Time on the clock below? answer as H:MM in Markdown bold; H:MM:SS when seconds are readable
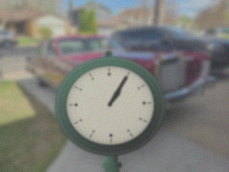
**1:05**
